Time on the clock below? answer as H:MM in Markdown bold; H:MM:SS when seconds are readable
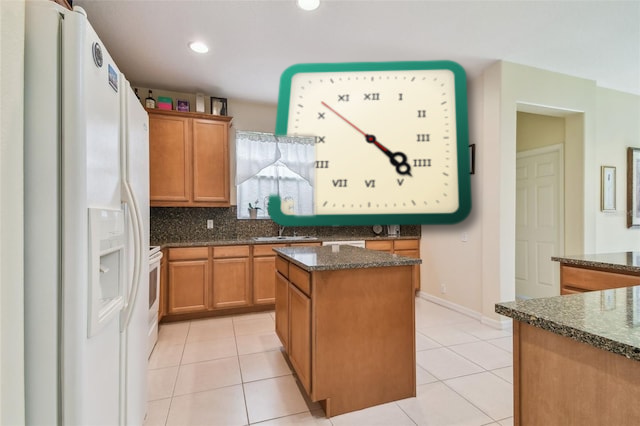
**4:22:52**
